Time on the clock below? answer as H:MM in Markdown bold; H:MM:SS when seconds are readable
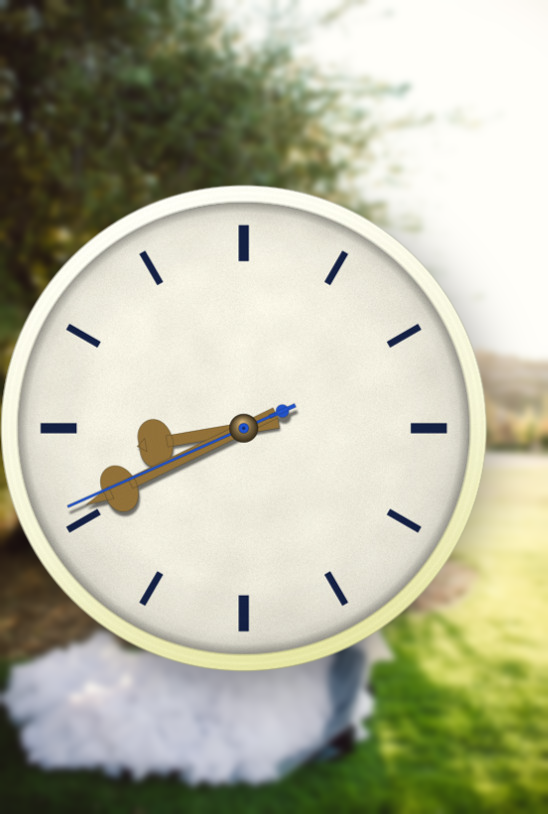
**8:40:41**
